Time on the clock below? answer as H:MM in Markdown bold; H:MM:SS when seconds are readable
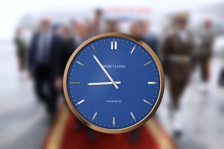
**8:54**
